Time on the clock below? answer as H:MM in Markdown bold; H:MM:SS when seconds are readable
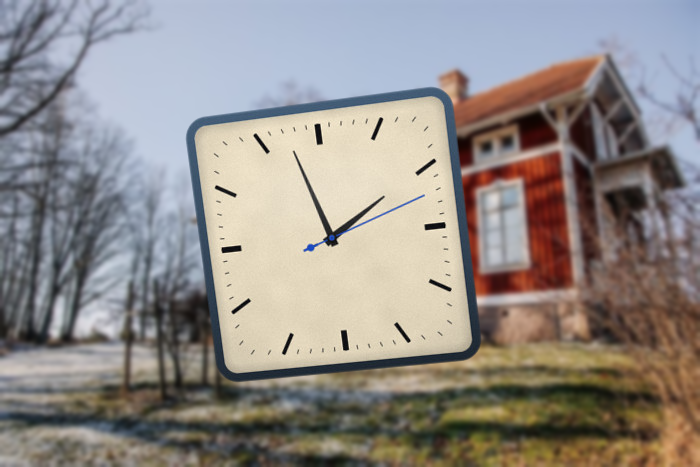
**1:57:12**
